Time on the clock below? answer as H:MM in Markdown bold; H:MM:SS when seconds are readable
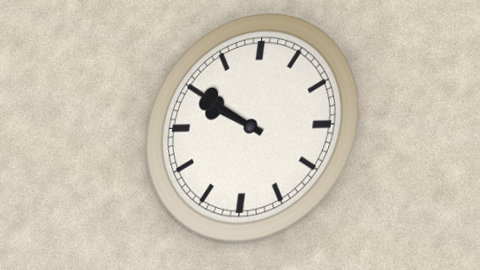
**9:50**
